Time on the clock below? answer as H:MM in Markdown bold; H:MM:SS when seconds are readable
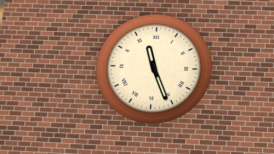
**11:26**
